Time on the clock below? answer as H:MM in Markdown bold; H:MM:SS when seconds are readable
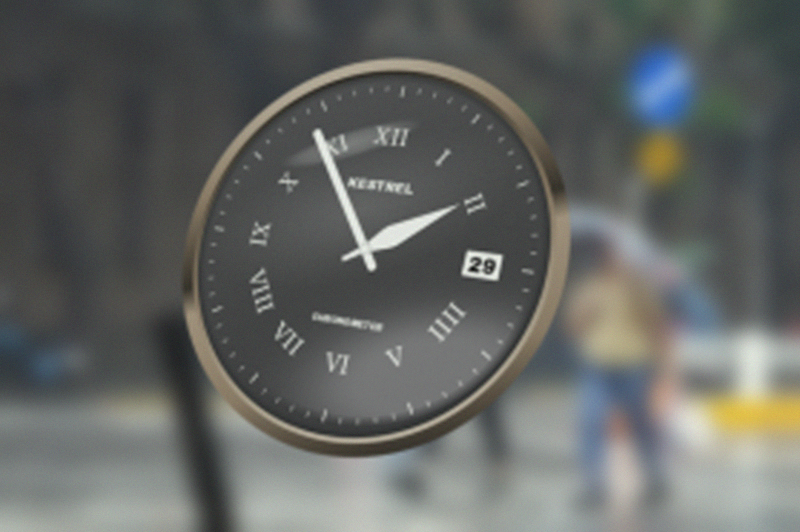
**1:54**
